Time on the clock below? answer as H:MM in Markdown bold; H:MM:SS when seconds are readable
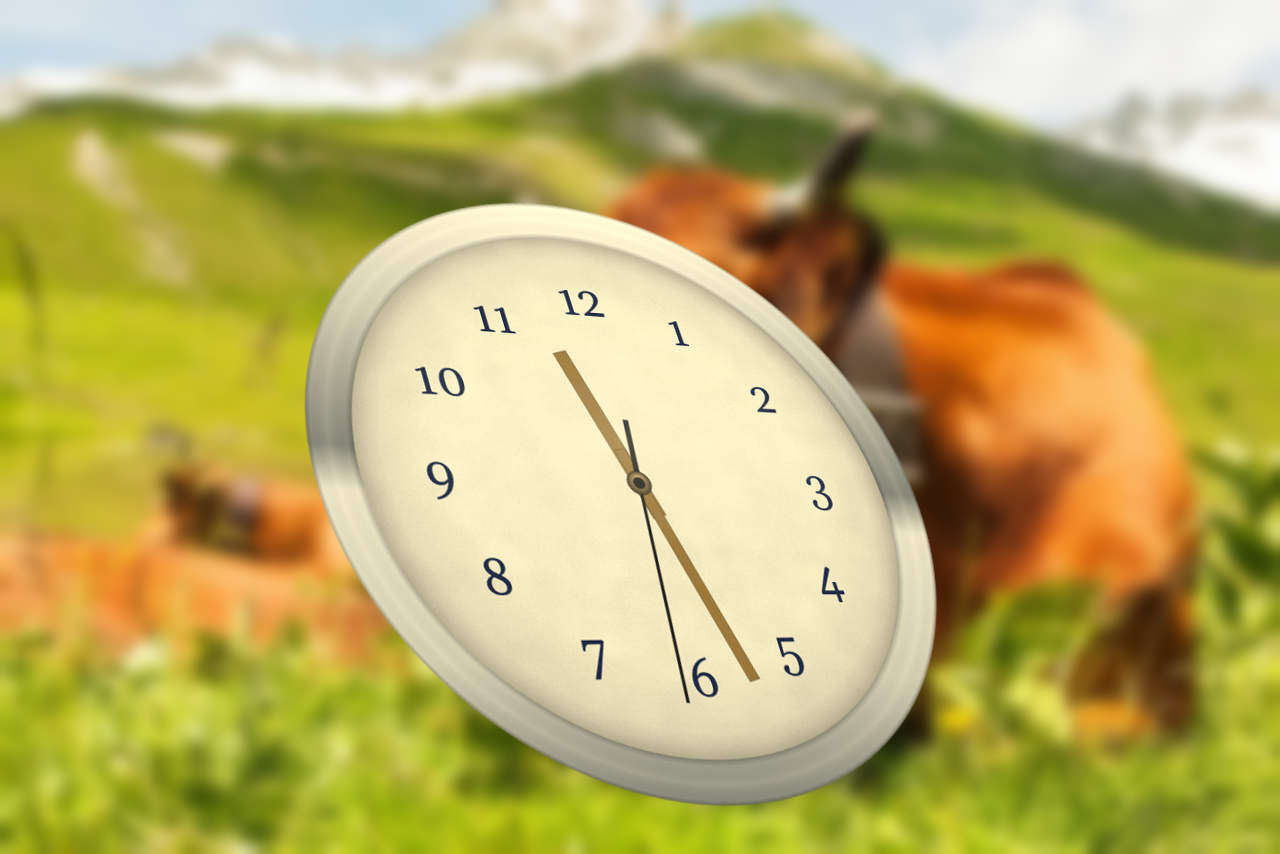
**11:27:31**
